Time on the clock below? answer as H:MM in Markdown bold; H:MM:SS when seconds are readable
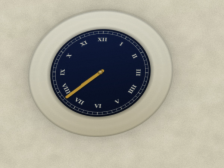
**7:38**
